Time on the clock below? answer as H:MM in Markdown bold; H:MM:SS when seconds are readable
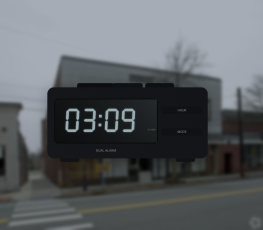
**3:09**
